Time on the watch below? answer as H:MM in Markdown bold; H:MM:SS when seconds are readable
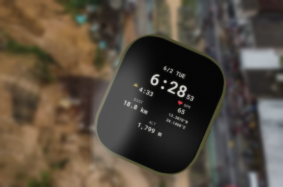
**6:28**
